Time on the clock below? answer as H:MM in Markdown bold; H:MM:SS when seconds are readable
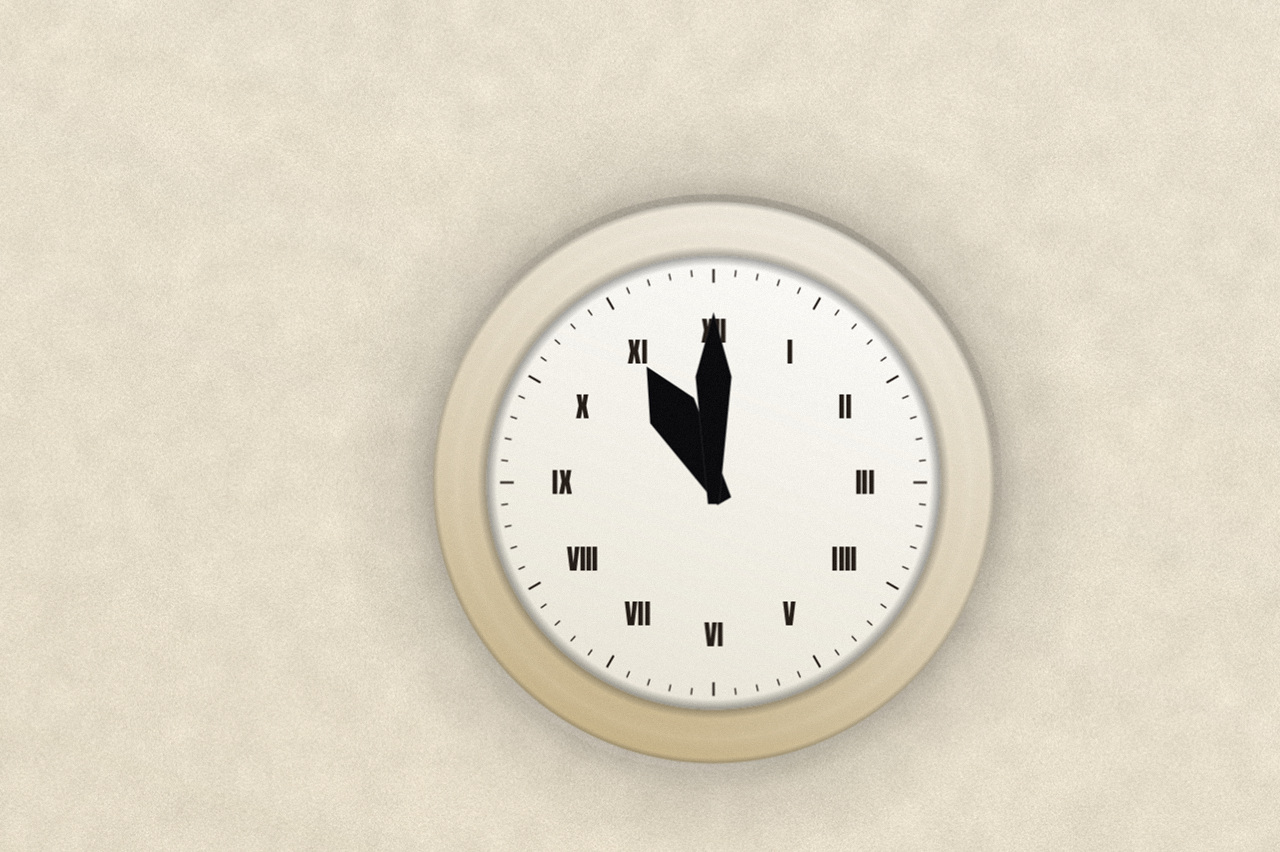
**11:00**
